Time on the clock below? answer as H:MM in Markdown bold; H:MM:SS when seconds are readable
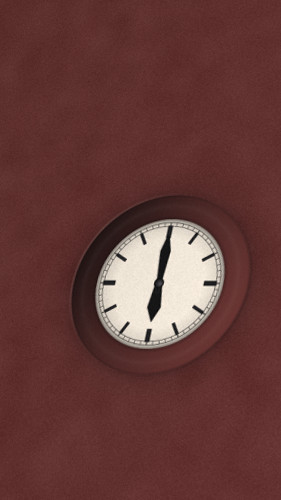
**6:00**
